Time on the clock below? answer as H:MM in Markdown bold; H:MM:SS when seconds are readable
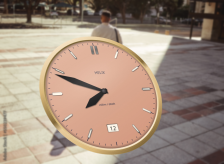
**7:49**
